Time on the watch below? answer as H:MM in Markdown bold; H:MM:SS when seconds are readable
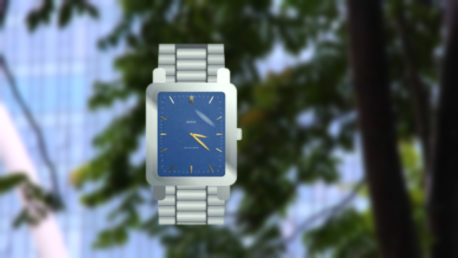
**3:22**
